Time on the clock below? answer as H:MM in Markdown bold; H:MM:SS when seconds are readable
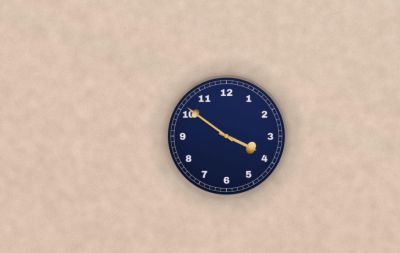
**3:51**
